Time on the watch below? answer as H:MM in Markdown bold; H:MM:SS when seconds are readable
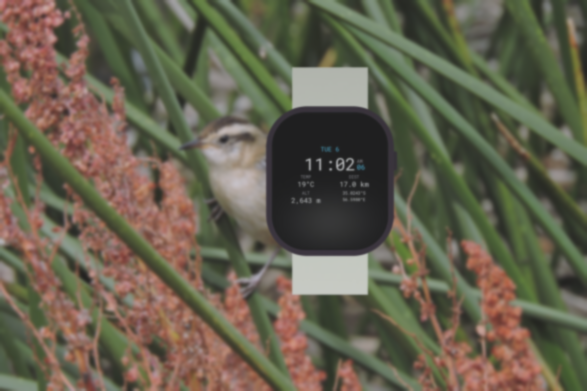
**11:02**
